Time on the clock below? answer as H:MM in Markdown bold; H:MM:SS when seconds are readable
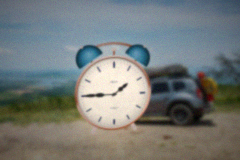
**1:45**
